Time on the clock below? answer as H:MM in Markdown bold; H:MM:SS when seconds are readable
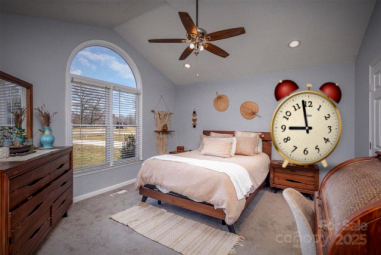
**8:58**
